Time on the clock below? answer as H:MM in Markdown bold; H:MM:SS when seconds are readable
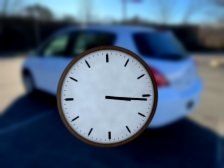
**3:16**
